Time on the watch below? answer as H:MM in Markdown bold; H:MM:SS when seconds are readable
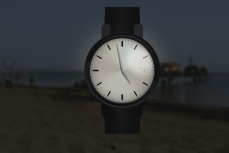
**4:58**
